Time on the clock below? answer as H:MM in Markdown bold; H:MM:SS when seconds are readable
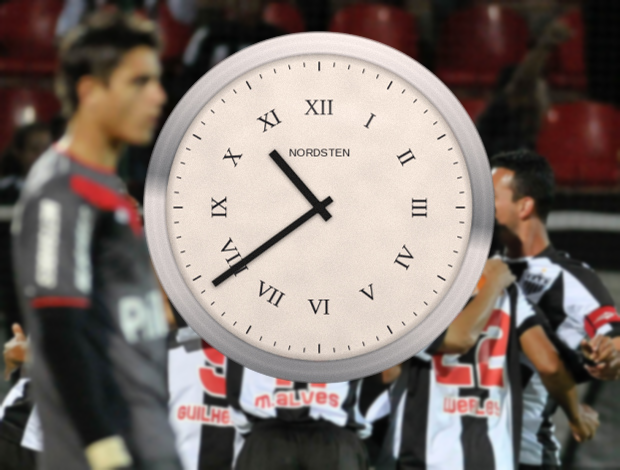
**10:39**
